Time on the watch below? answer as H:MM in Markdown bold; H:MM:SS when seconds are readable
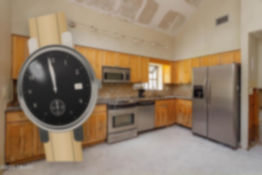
**11:59**
